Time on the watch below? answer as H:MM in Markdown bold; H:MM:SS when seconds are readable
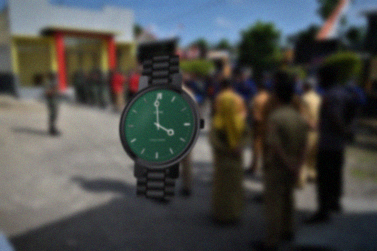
**3:59**
